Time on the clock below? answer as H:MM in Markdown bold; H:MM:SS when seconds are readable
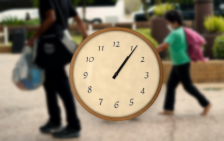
**1:06**
